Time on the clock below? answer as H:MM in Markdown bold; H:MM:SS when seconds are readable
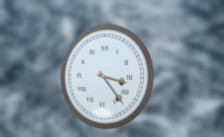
**3:23**
